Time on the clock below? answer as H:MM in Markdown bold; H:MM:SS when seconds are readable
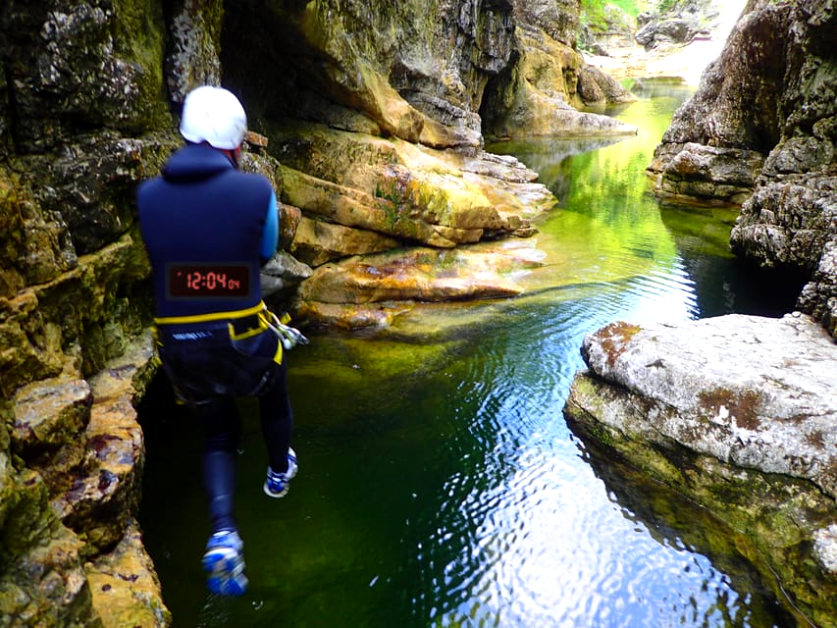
**12:04:04**
